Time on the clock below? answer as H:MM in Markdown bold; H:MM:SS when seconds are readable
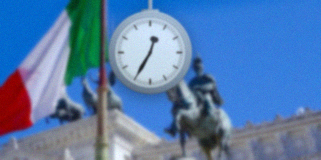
**12:35**
